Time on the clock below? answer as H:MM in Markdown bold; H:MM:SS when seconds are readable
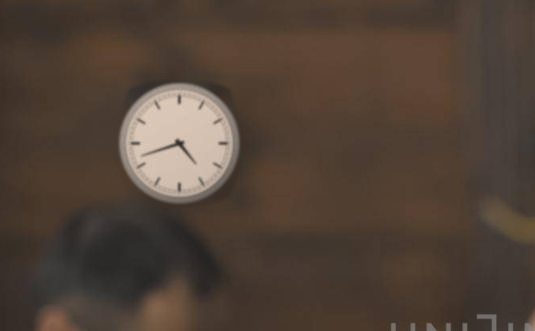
**4:42**
